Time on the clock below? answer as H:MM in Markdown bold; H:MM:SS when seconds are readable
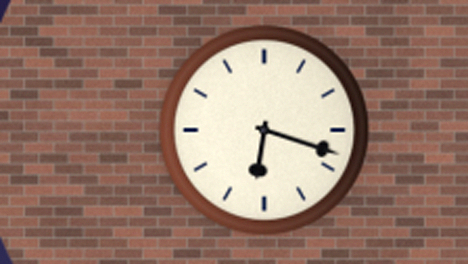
**6:18**
